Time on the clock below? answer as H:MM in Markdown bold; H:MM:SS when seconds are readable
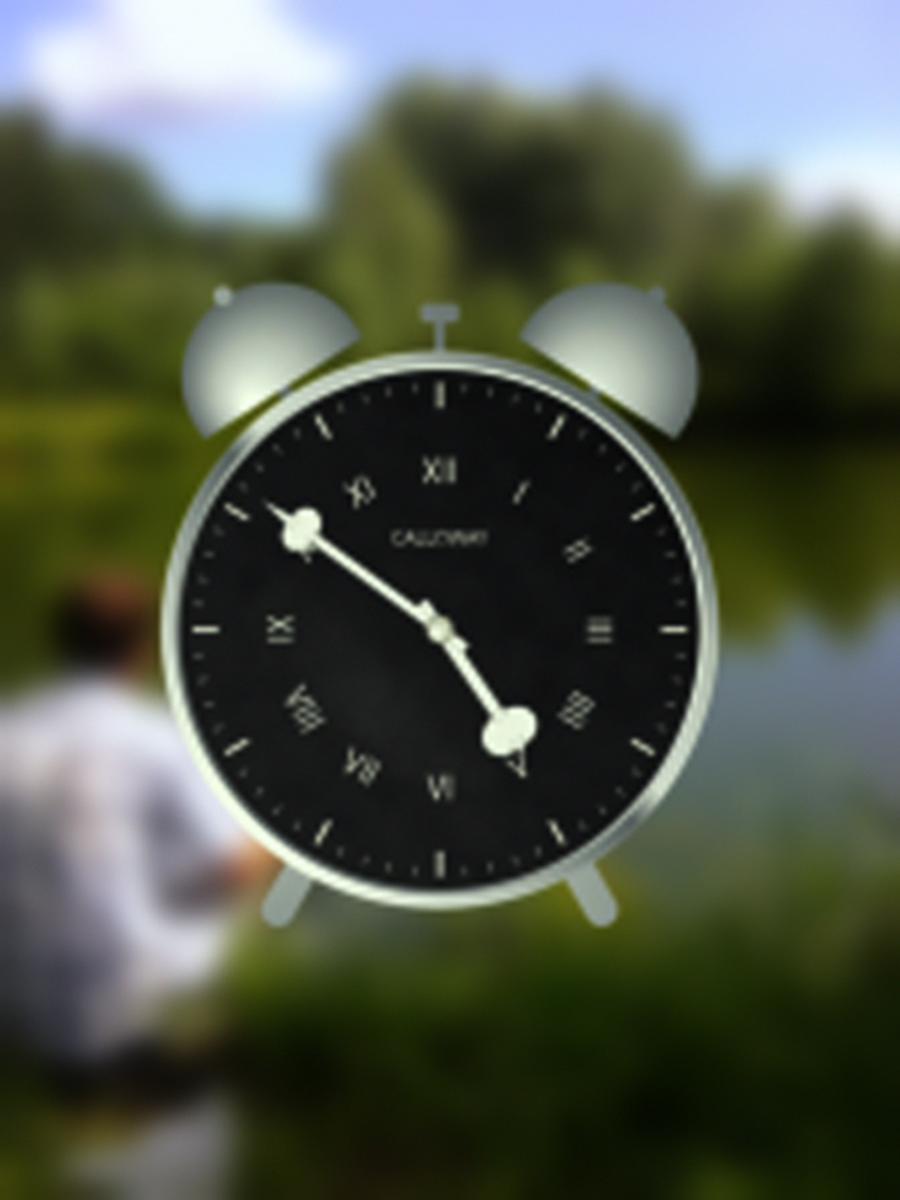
**4:51**
